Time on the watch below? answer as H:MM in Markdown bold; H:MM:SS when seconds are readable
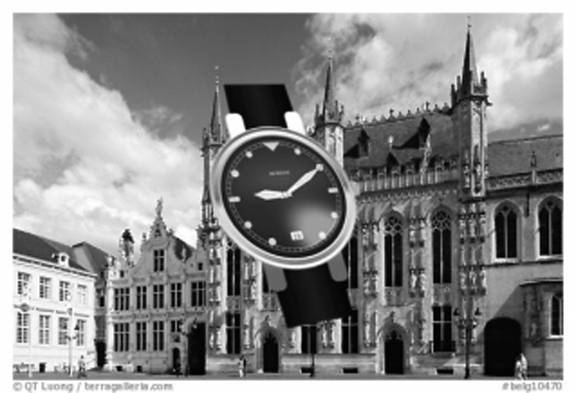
**9:10**
